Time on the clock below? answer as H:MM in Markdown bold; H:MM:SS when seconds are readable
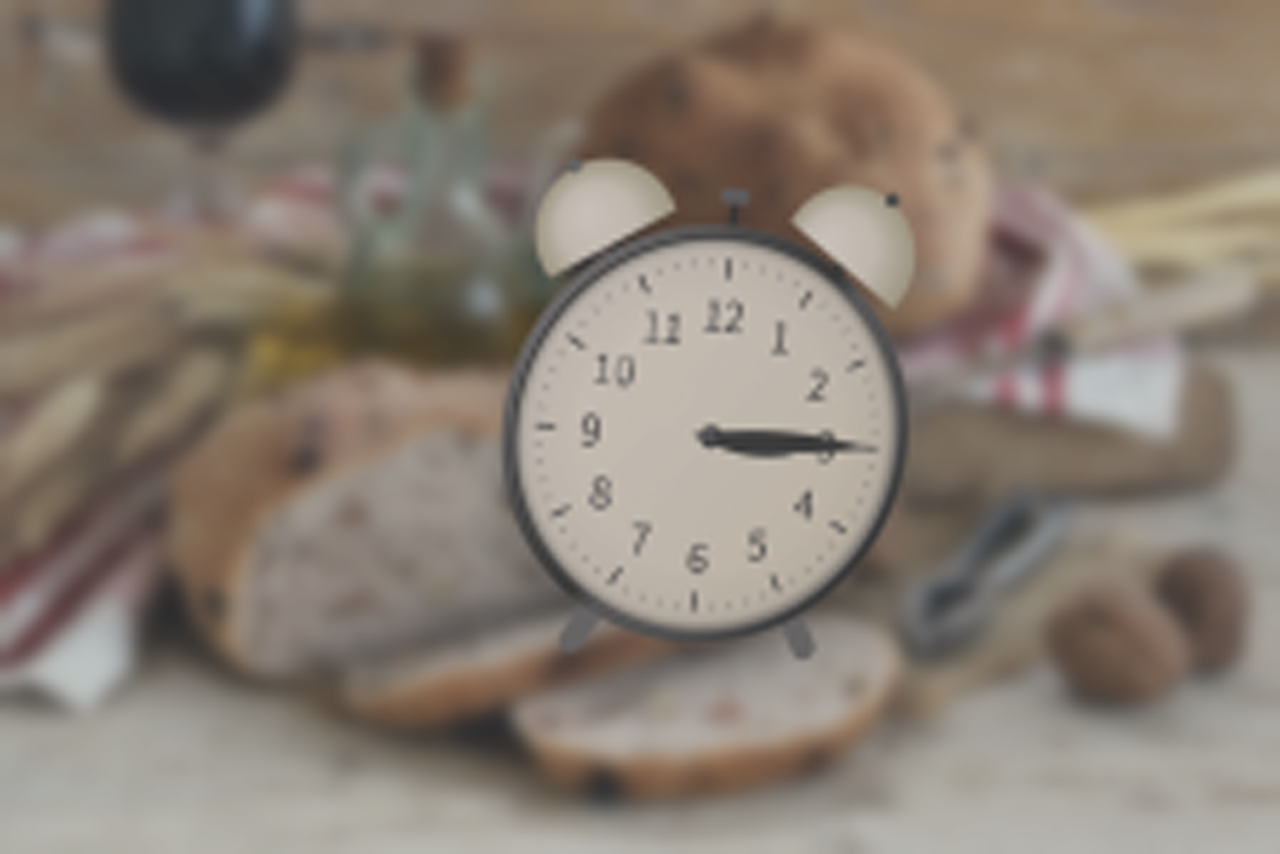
**3:15**
